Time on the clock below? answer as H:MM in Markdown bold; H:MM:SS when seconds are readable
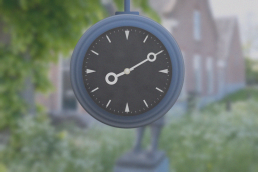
**8:10**
